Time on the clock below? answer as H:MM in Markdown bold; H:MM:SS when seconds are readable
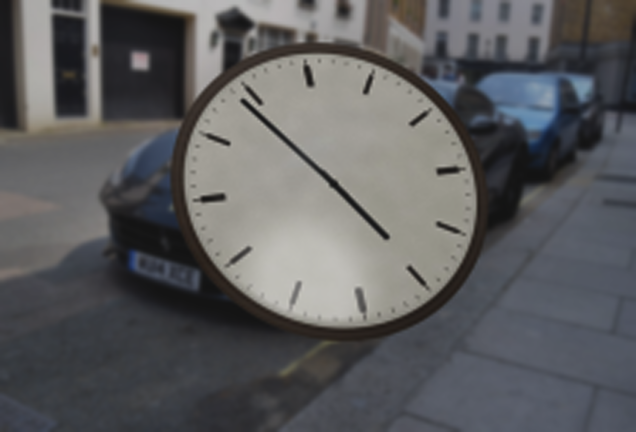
**4:54**
